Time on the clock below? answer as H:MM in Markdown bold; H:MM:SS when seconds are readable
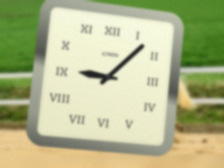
**9:07**
